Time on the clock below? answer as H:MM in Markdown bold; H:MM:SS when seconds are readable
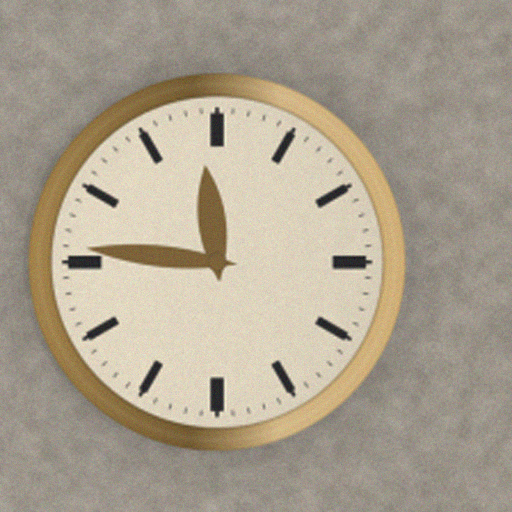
**11:46**
